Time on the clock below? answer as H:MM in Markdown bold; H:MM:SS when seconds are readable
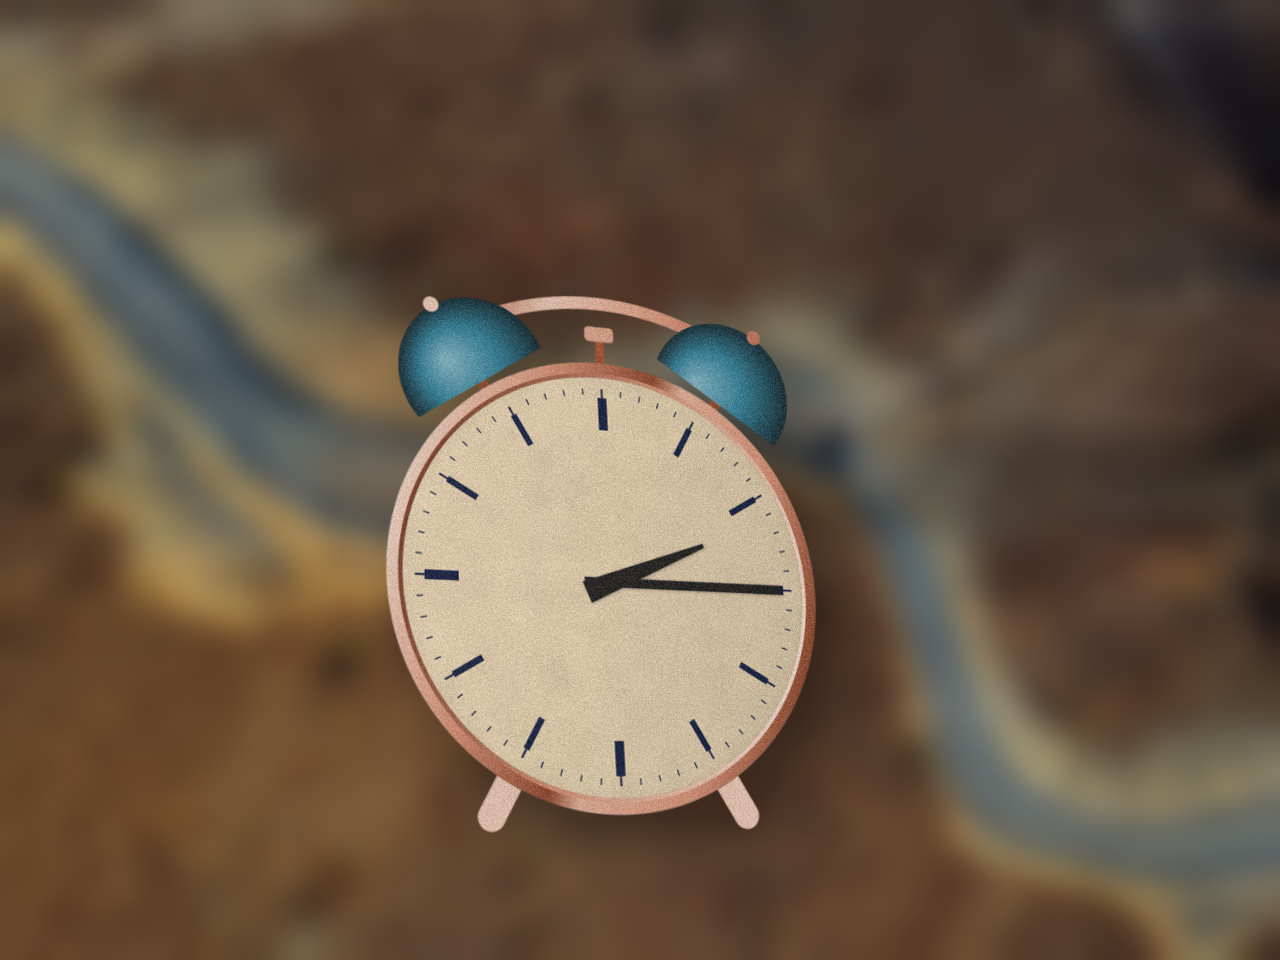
**2:15**
